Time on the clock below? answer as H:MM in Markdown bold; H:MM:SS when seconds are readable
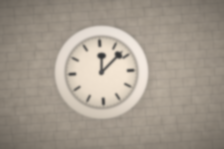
**12:08**
